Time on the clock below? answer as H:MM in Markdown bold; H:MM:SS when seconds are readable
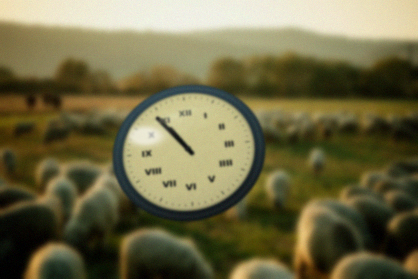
**10:54**
